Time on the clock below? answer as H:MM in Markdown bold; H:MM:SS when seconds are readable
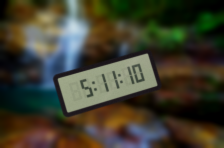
**5:11:10**
